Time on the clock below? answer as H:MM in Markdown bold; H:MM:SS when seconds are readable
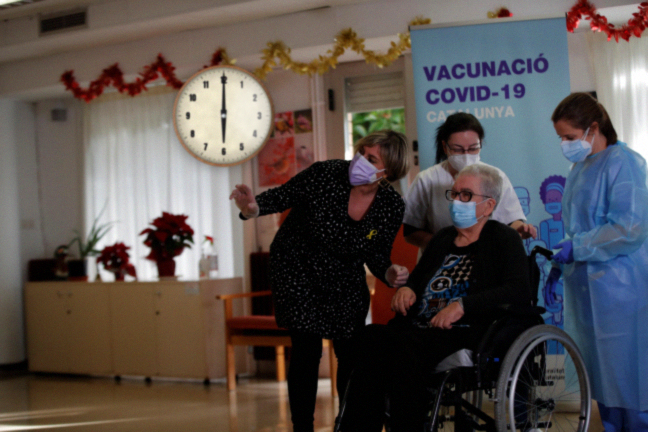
**6:00**
